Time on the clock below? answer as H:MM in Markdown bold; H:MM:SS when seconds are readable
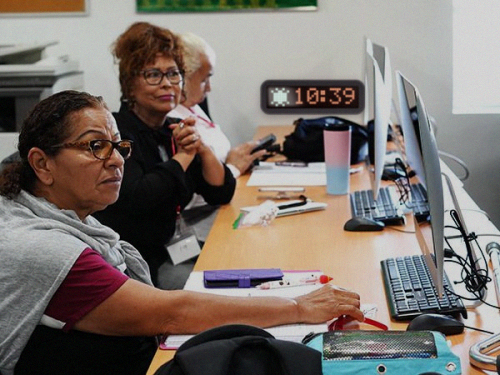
**10:39**
